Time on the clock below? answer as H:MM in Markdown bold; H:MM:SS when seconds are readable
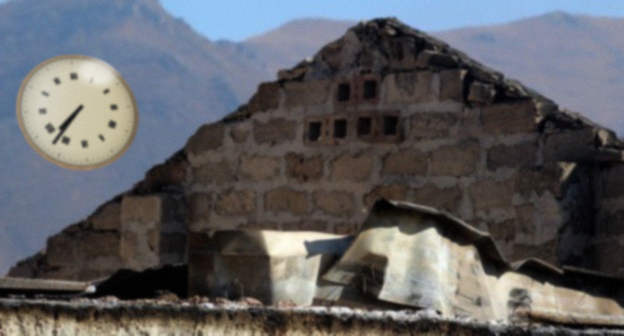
**7:37**
